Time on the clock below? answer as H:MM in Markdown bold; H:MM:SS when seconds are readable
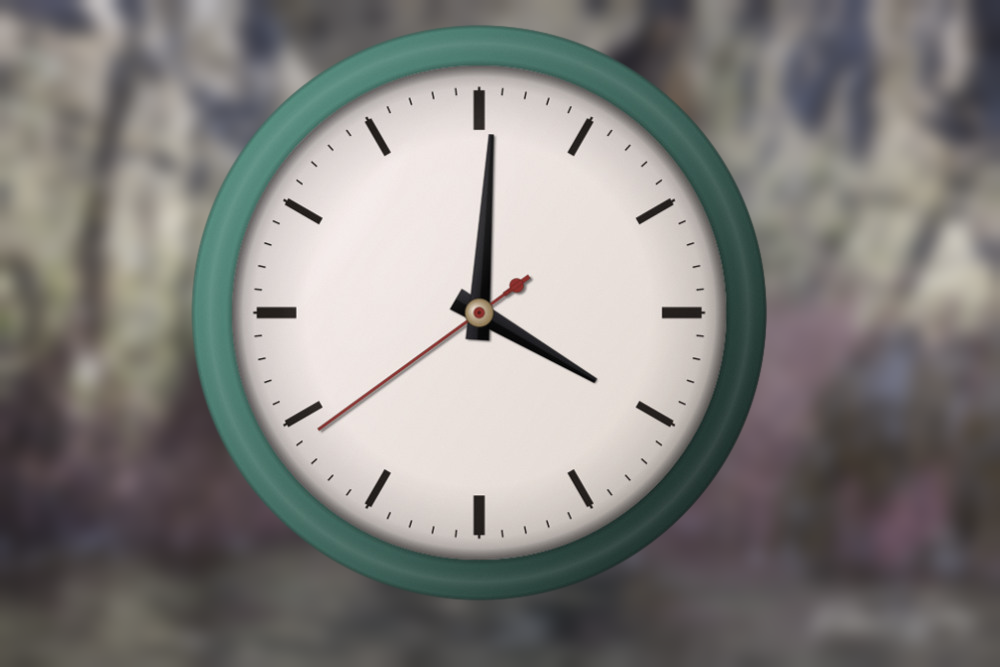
**4:00:39**
